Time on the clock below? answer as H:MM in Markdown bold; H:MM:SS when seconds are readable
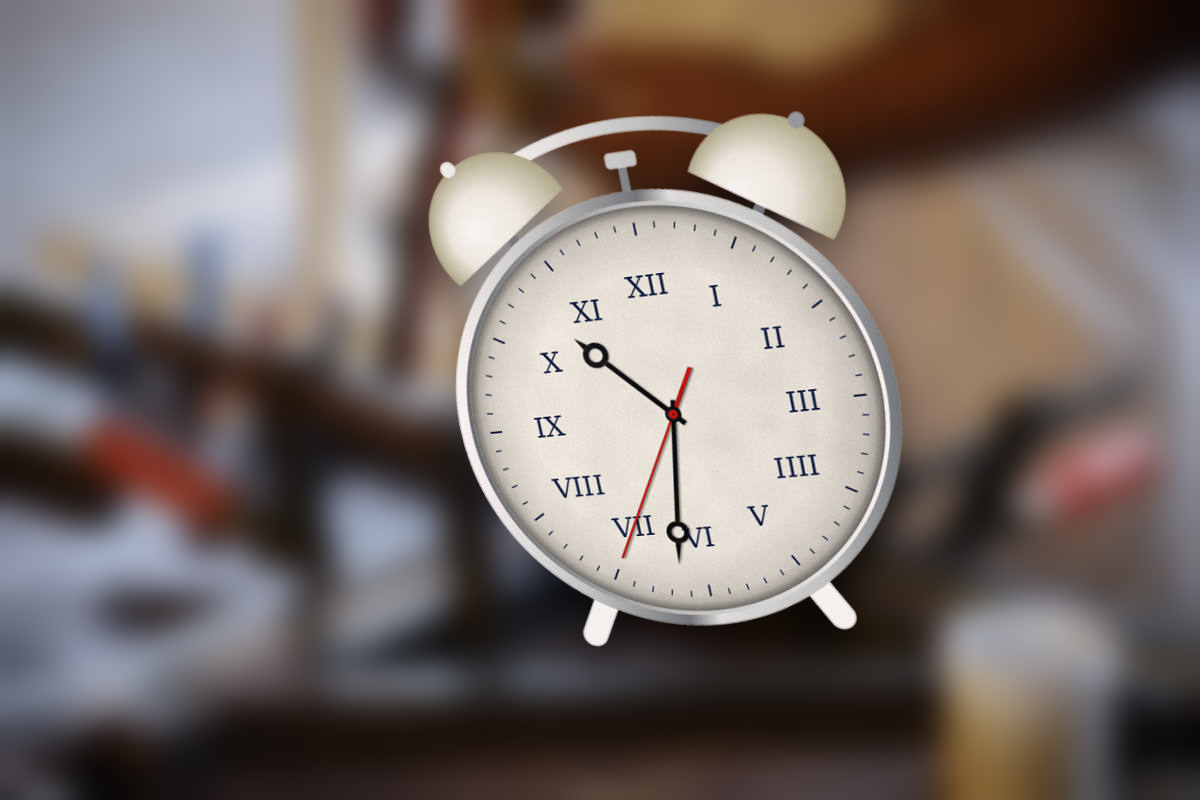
**10:31:35**
